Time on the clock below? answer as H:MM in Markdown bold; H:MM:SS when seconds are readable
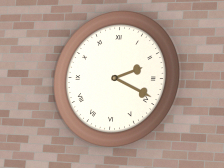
**2:19**
